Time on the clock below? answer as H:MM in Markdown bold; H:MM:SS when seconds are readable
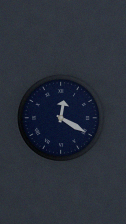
**12:20**
